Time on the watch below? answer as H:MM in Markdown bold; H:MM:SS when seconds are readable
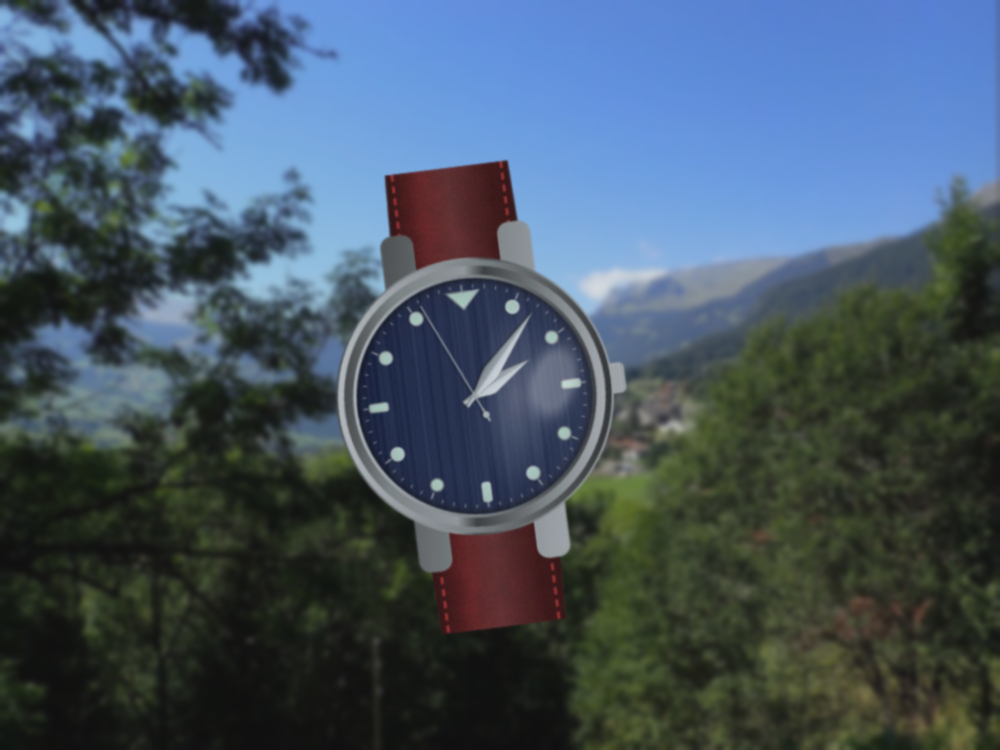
**2:06:56**
